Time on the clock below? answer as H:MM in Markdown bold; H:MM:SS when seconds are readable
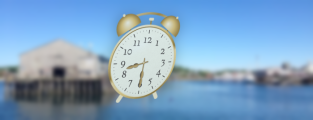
**8:30**
